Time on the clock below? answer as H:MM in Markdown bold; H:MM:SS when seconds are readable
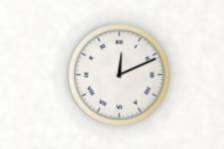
**12:11**
